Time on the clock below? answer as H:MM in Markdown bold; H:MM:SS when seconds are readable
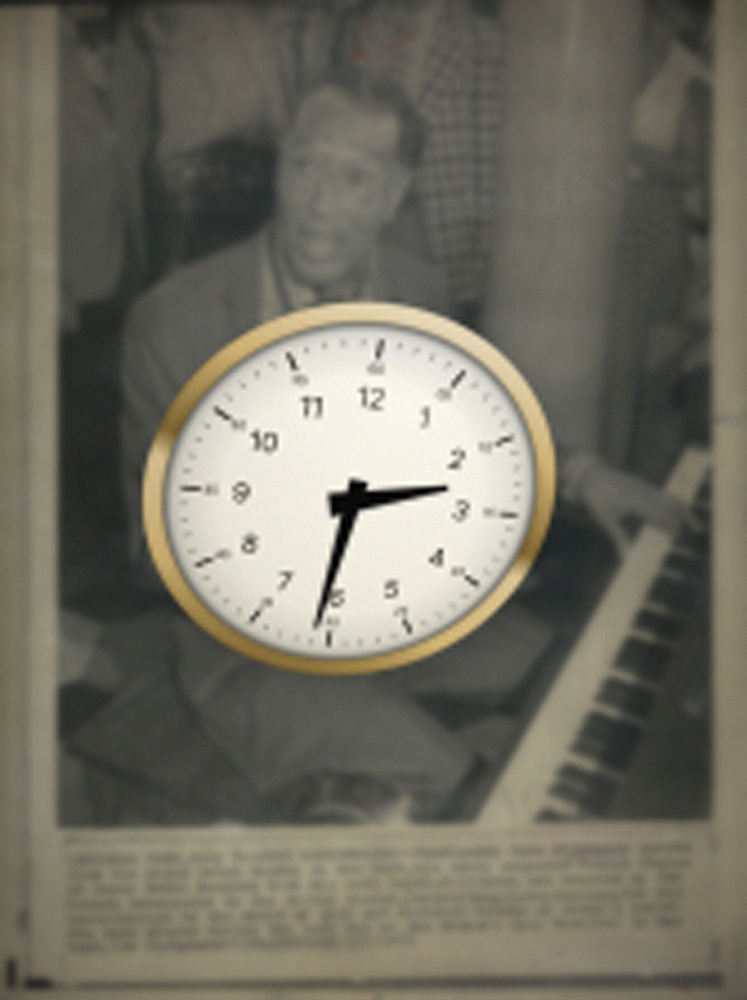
**2:31**
